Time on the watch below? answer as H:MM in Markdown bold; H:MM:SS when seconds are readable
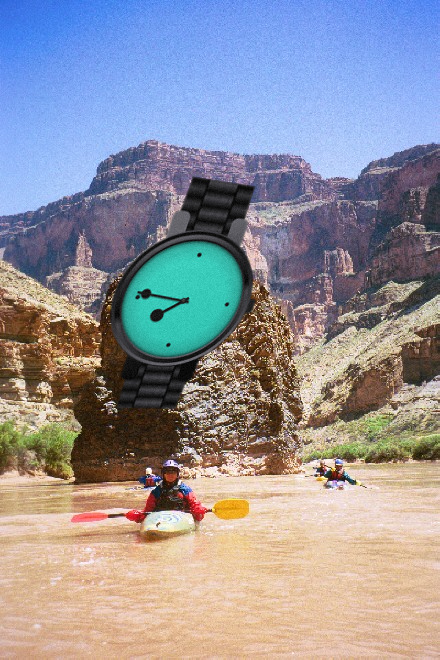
**7:46**
